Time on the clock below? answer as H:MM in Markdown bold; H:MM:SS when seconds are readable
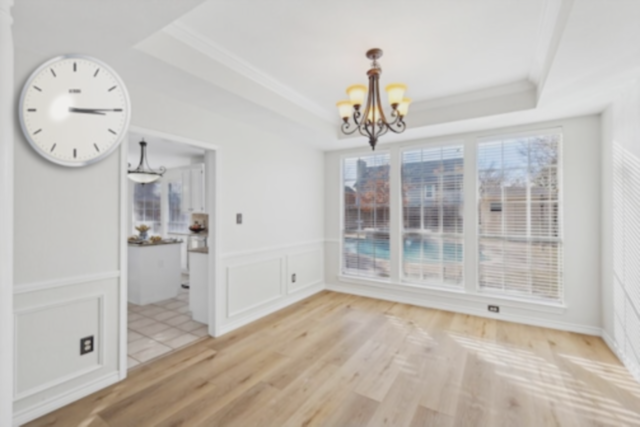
**3:15**
